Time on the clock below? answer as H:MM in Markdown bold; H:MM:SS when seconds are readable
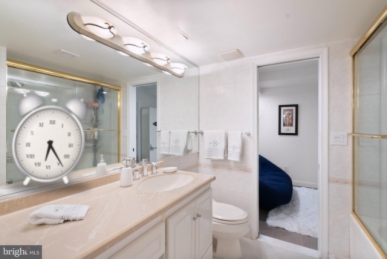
**6:24**
